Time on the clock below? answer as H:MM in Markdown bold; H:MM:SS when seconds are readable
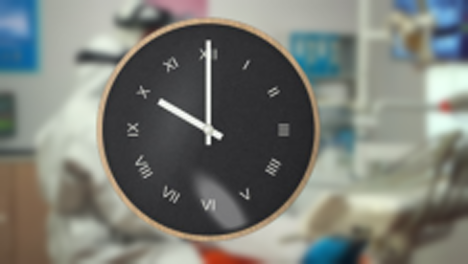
**10:00**
